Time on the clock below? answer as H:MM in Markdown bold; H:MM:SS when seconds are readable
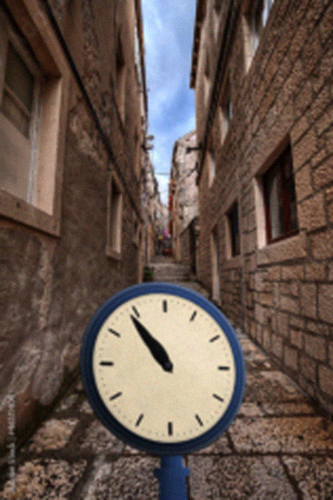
**10:54**
